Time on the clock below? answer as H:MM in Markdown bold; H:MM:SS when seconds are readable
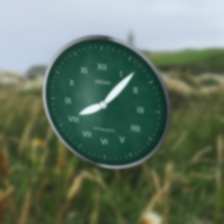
**8:07**
